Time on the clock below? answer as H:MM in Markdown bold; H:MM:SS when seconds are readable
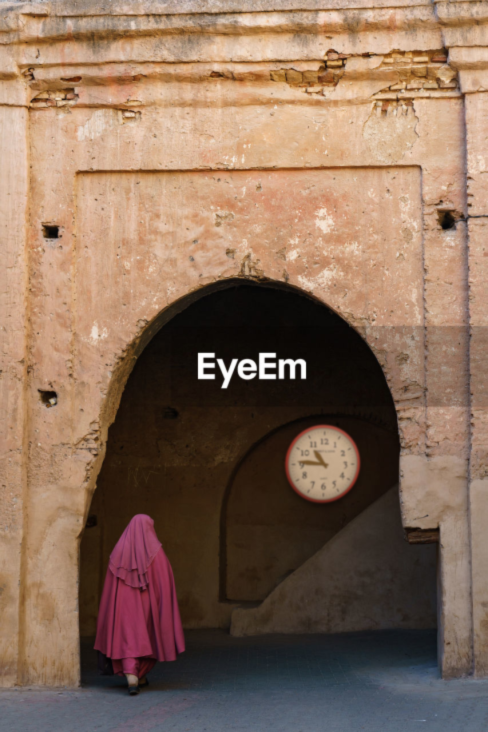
**10:46**
